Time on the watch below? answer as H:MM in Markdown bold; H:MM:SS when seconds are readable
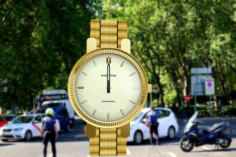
**12:00**
